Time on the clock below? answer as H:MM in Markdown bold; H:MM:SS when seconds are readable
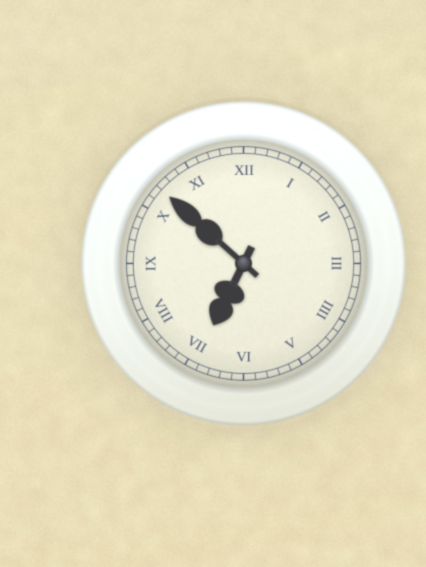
**6:52**
